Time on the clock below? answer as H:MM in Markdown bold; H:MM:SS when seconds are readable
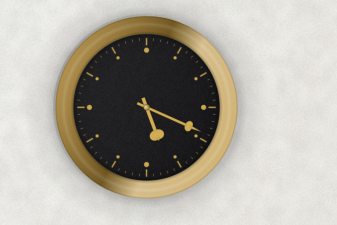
**5:19**
